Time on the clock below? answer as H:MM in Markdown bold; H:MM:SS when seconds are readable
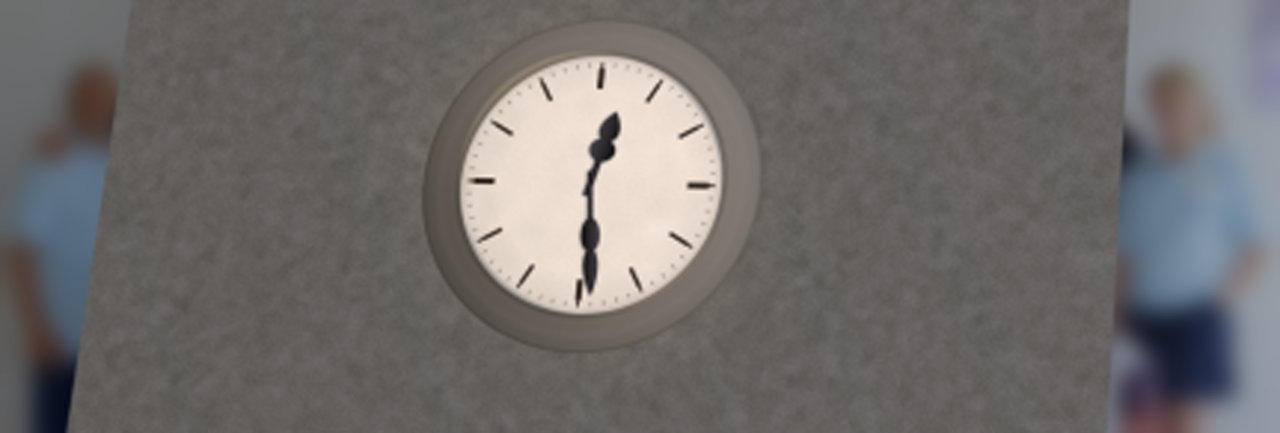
**12:29**
